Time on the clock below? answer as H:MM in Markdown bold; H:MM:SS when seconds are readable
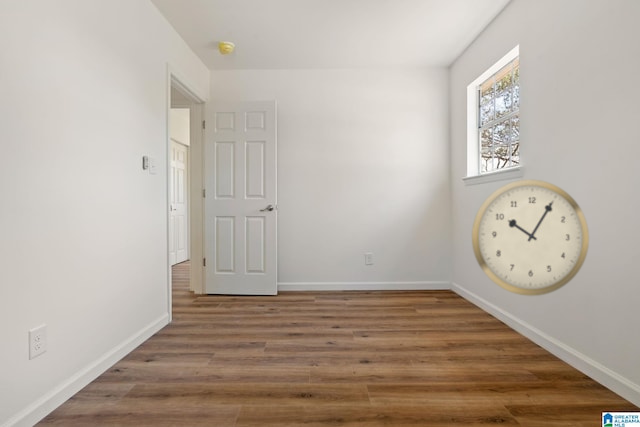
**10:05**
